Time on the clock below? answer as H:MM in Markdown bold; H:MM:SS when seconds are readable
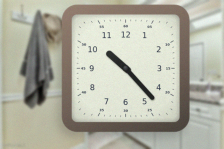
**10:23**
